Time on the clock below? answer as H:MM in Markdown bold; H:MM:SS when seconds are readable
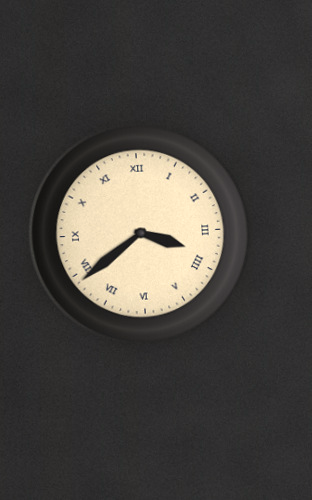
**3:39**
